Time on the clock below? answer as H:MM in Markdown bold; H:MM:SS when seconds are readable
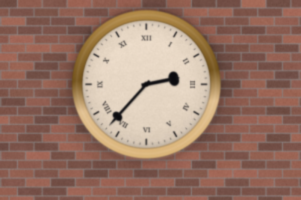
**2:37**
